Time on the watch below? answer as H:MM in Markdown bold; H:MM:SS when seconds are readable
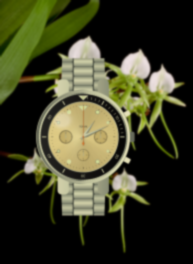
**1:11**
